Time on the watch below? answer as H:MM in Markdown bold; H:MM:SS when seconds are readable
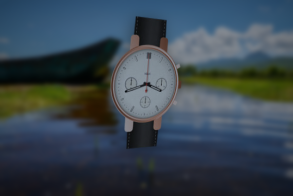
**3:42**
